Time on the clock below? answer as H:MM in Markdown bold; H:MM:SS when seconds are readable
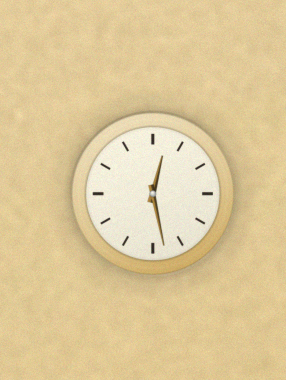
**12:28**
